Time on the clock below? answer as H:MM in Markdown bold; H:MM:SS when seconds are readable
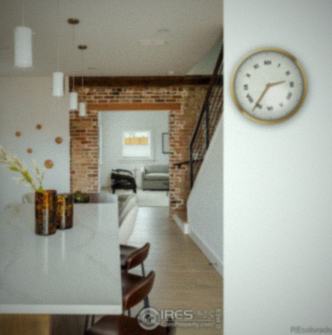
**2:36**
